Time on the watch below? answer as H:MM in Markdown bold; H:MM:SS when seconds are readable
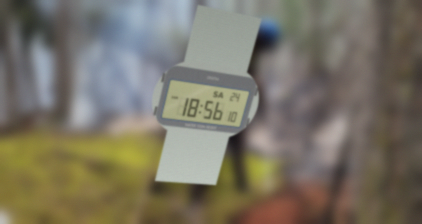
**18:56**
